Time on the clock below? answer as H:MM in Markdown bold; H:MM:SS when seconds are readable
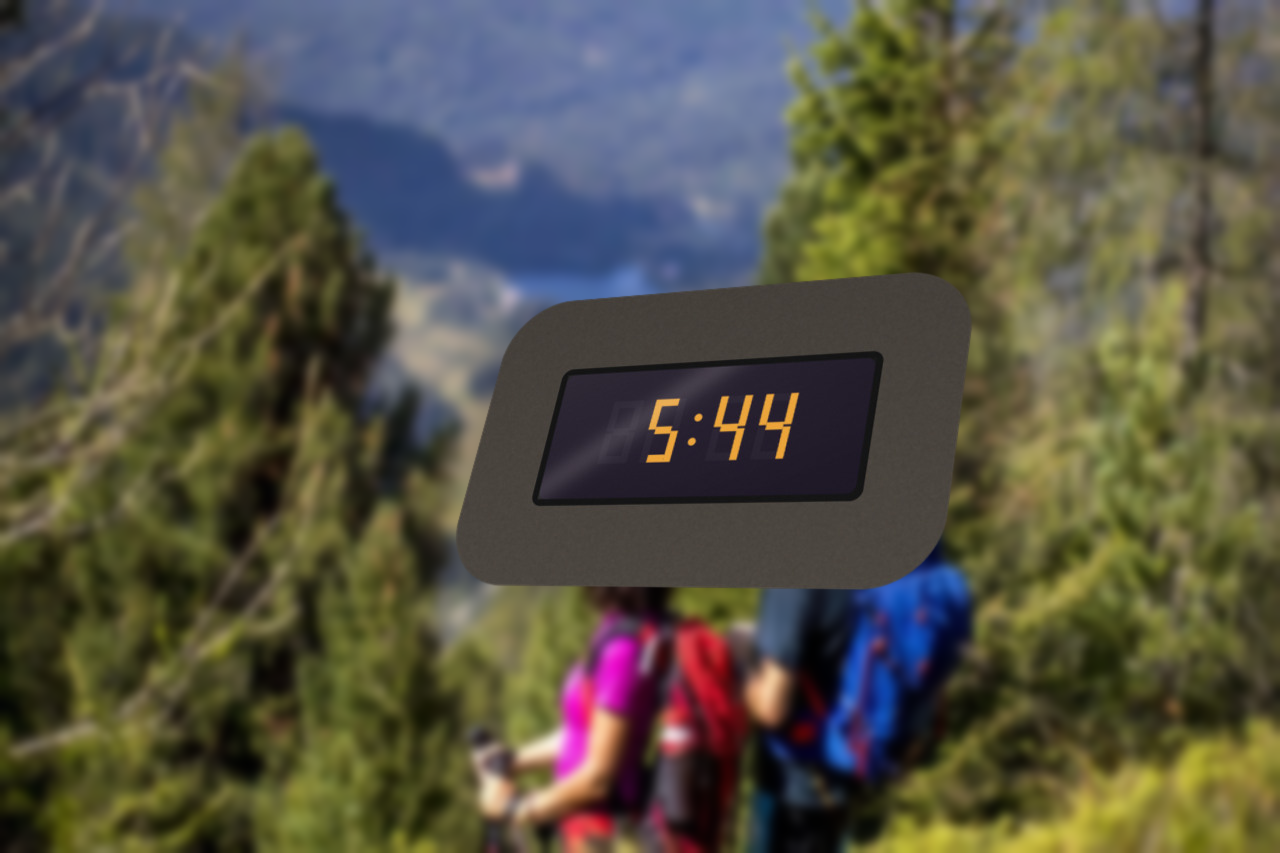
**5:44**
